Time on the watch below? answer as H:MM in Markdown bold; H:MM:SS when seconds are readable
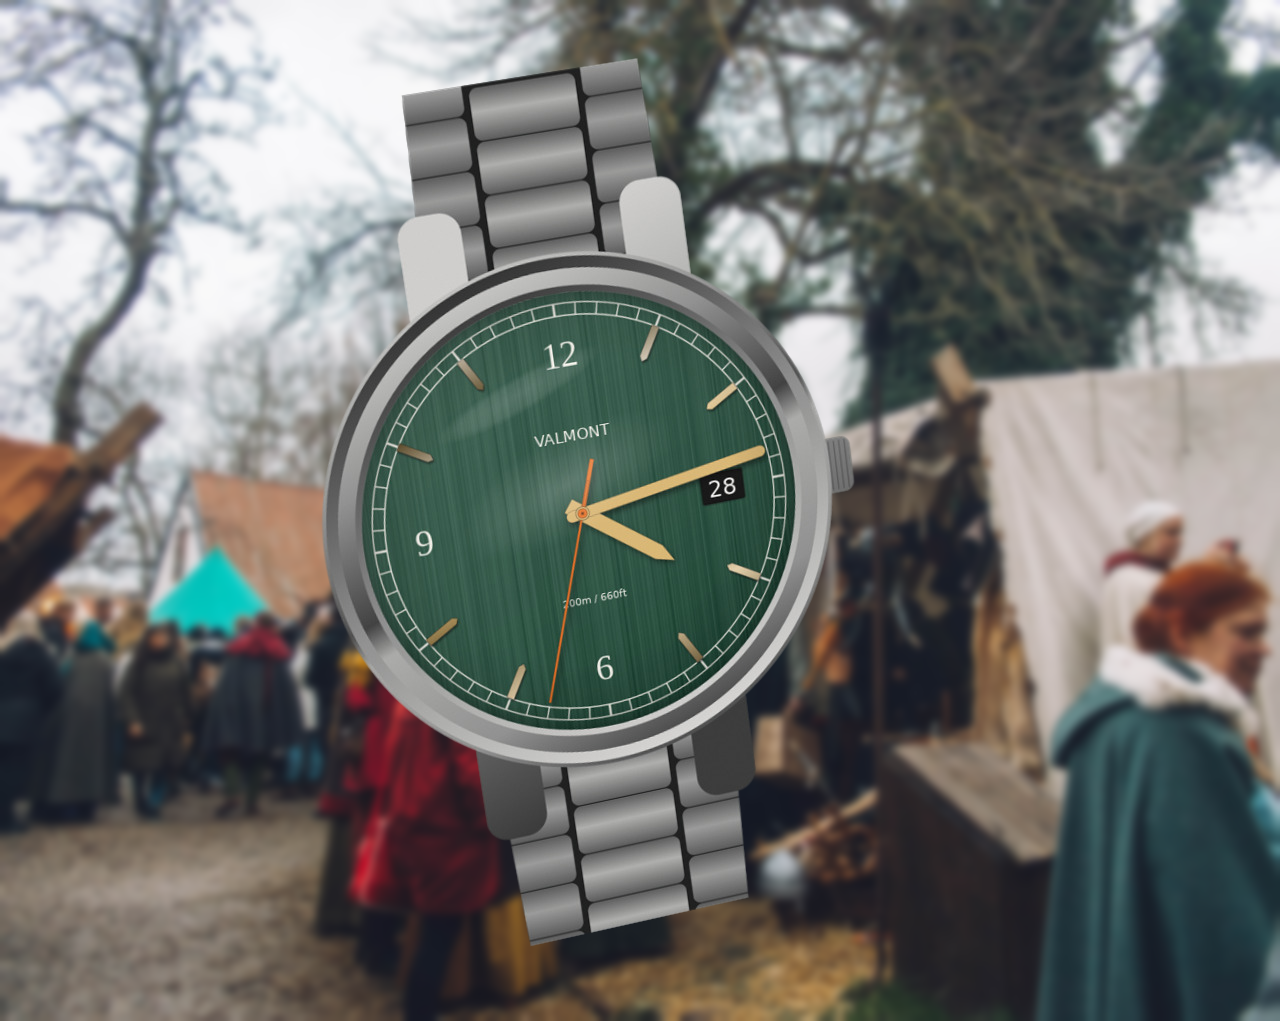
**4:13:33**
